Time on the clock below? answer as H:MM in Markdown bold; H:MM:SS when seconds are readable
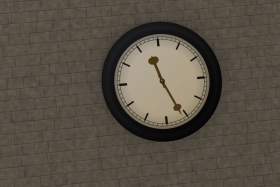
**11:26**
